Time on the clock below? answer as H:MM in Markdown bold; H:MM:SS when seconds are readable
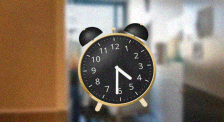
**4:31**
